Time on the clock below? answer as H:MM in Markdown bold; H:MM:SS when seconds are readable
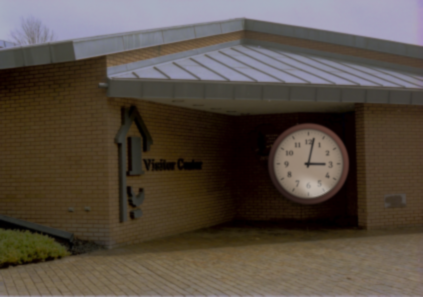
**3:02**
